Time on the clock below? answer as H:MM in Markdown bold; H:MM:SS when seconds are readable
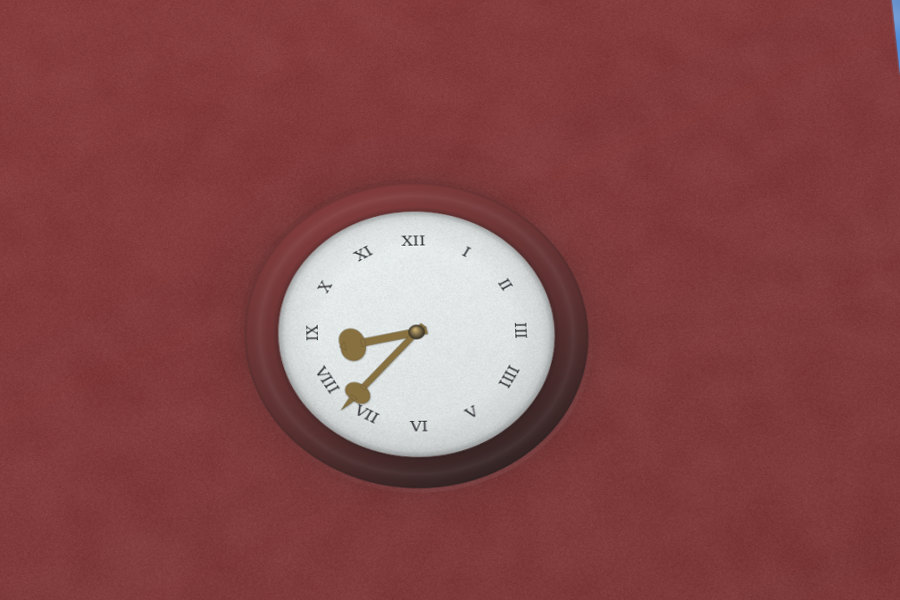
**8:37**
